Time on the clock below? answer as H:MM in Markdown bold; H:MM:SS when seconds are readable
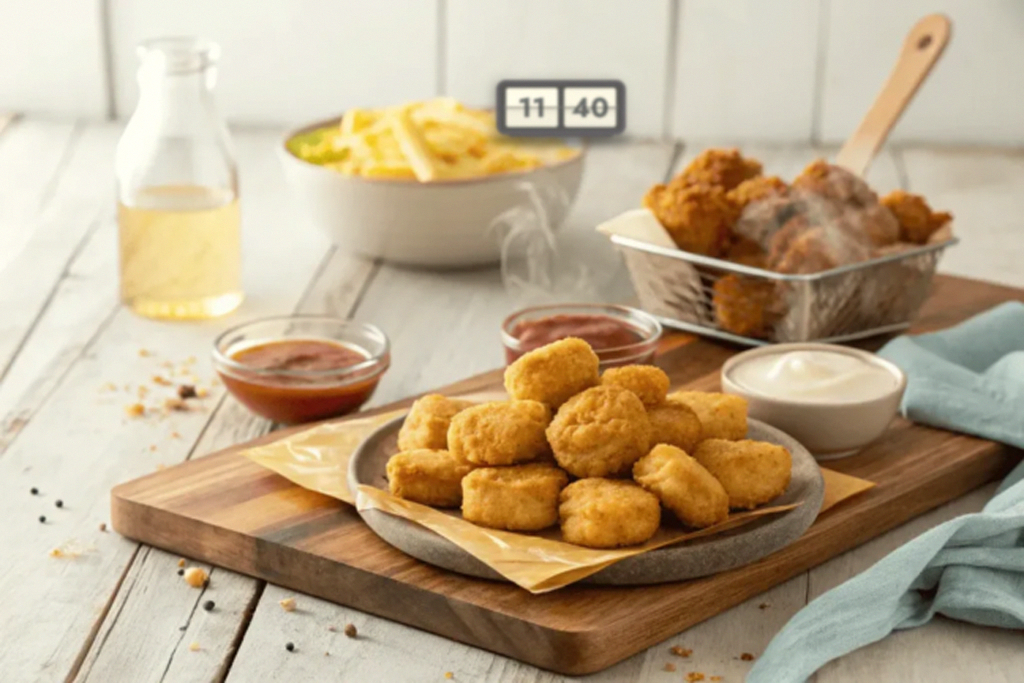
**11:40**
